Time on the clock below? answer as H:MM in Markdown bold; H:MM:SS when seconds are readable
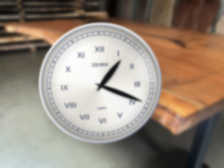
**1:19**
